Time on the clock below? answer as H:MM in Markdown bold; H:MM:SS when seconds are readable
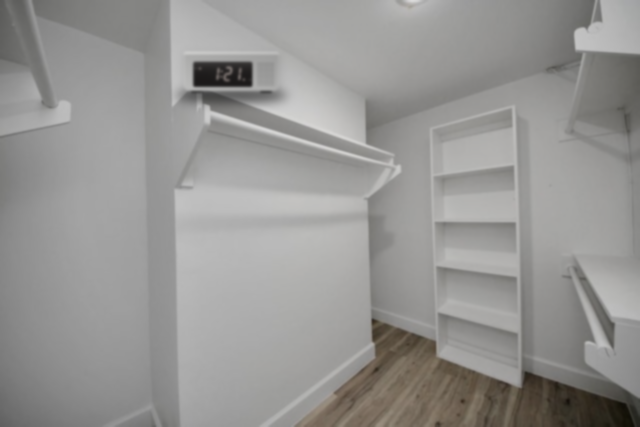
**1:21**
